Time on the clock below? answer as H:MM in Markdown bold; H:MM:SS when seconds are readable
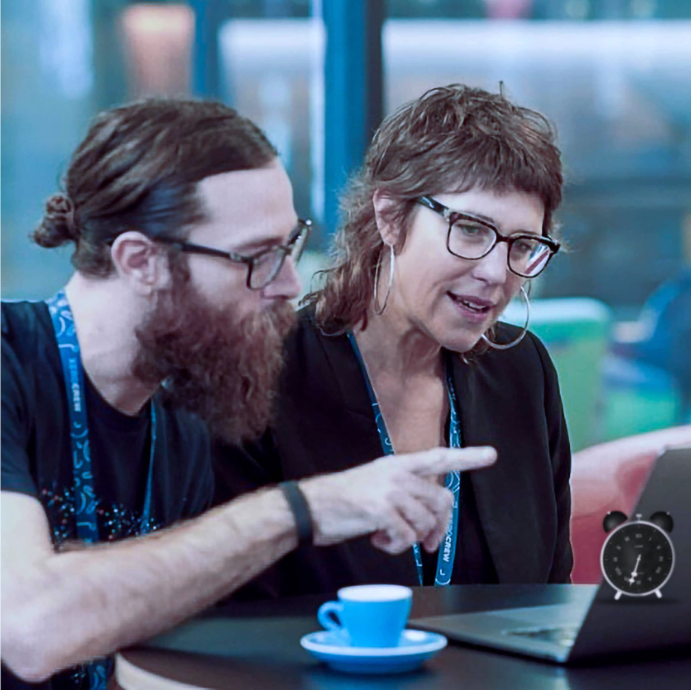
**6:33**
